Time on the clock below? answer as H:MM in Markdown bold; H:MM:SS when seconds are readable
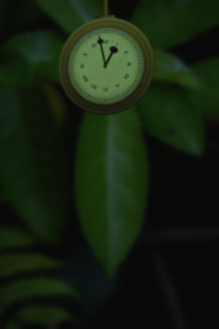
**12:58**
